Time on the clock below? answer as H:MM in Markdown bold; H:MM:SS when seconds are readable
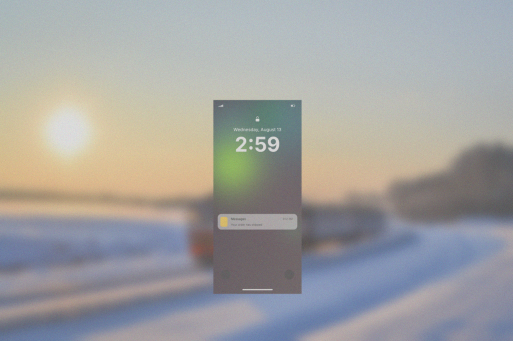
**2:59**
